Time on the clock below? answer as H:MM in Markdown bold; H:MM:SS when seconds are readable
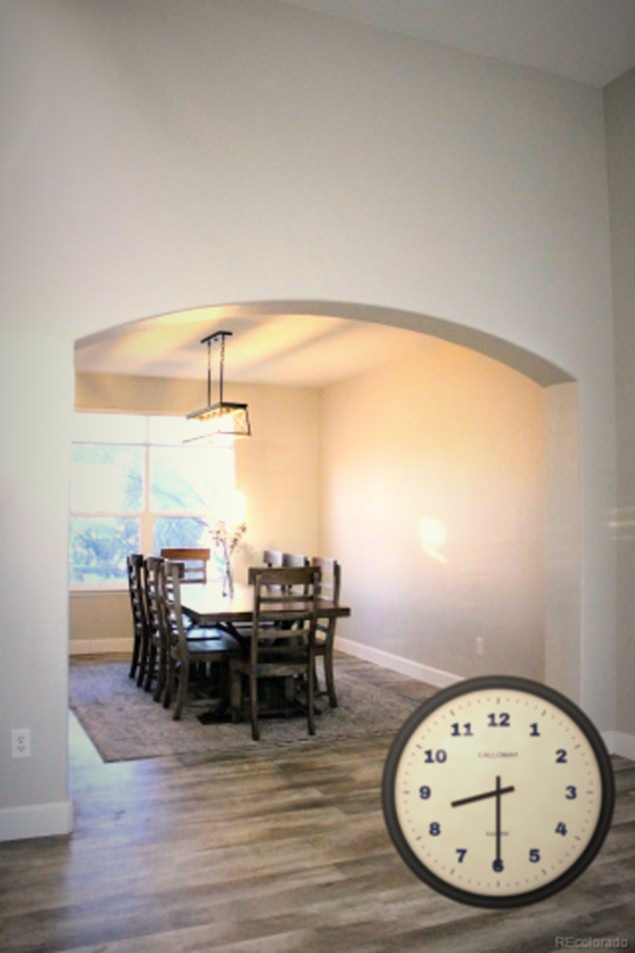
**8:30**
